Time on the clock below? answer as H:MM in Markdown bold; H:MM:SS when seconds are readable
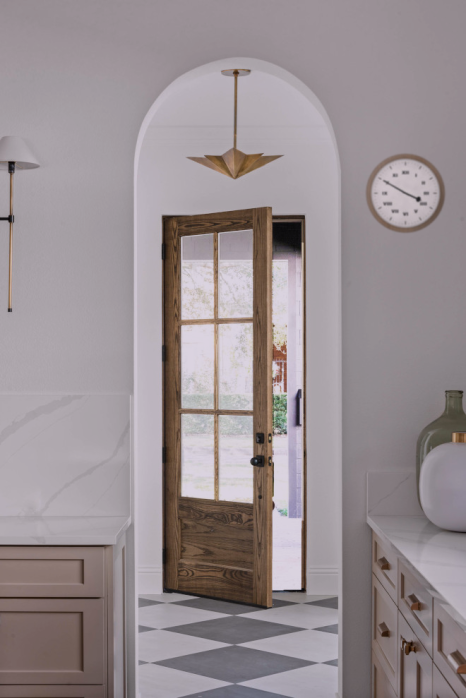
**3:50**
